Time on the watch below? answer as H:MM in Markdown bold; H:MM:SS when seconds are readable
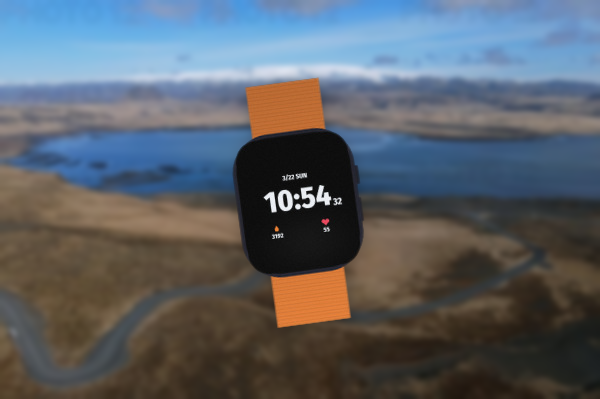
**10:54:32**
